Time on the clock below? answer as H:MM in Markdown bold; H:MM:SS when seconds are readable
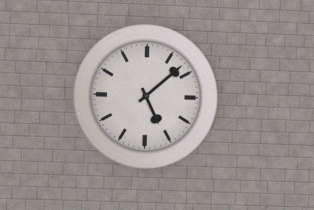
**5:08**
